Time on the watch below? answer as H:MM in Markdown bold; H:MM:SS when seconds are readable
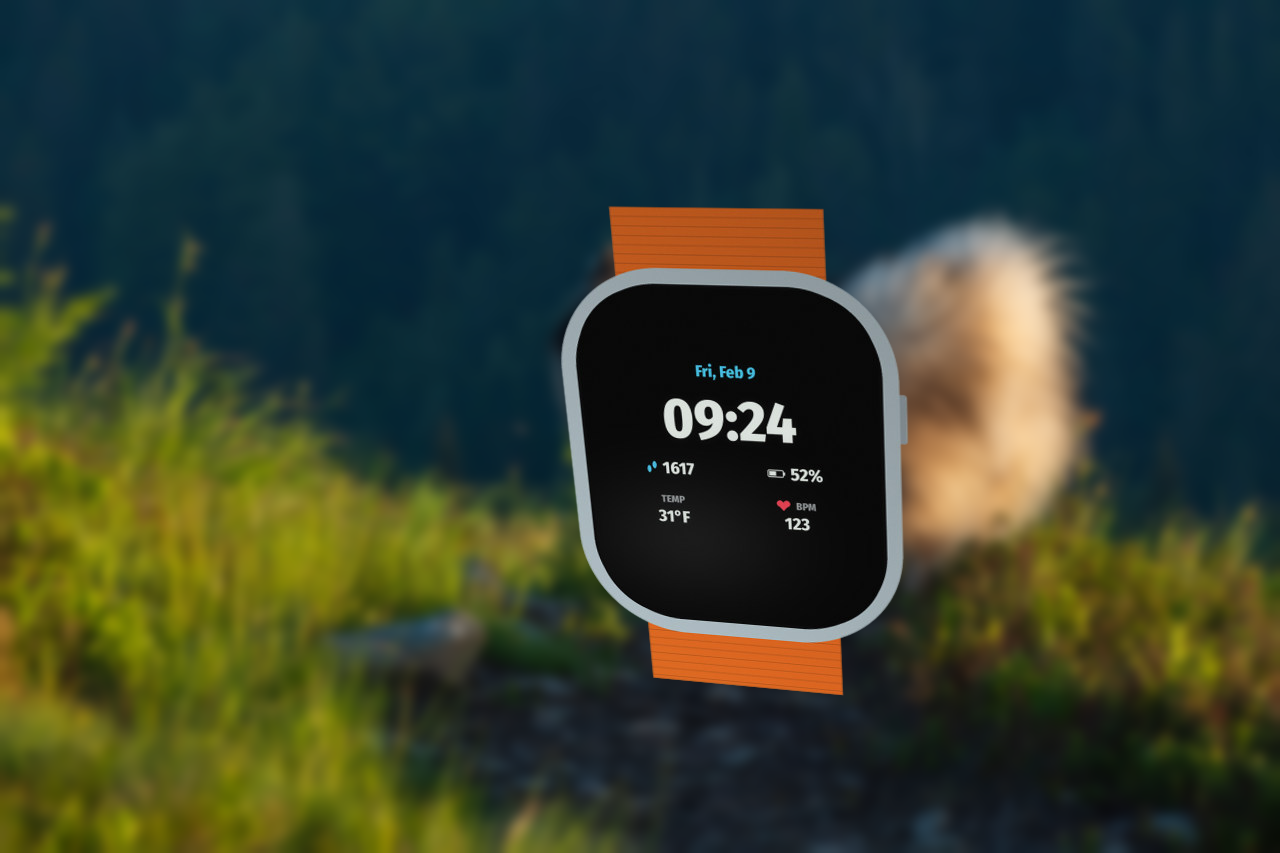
**9:24**
